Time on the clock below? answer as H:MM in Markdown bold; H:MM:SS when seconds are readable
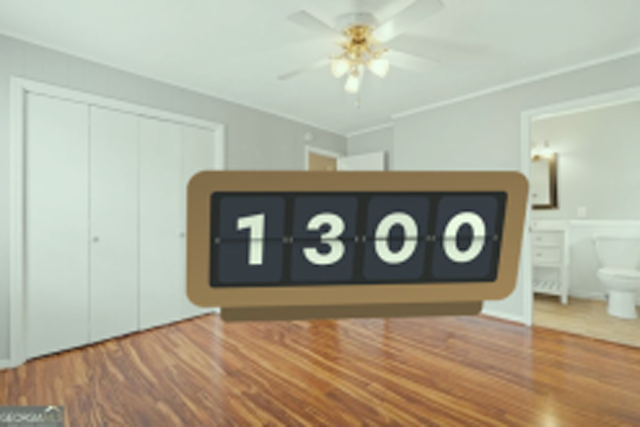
**13:00**
